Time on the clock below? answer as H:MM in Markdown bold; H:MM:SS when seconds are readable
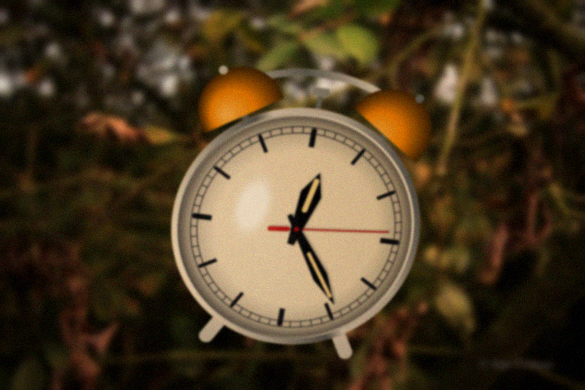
**12:24:14**
